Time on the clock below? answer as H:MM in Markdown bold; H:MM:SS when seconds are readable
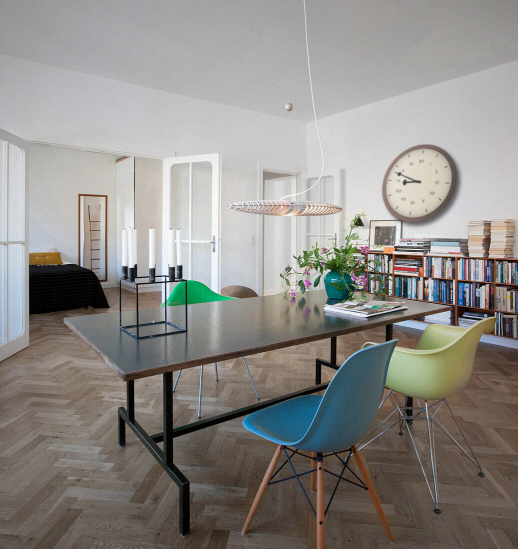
**8:48**
